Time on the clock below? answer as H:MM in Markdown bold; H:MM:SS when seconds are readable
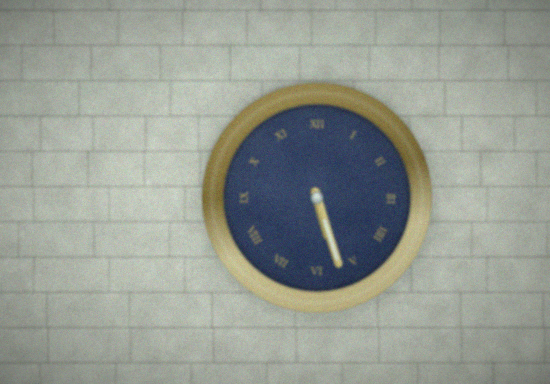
**5:27**
